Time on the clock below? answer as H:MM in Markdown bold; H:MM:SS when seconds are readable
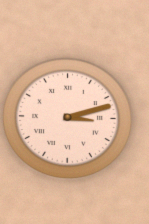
**3:12**
